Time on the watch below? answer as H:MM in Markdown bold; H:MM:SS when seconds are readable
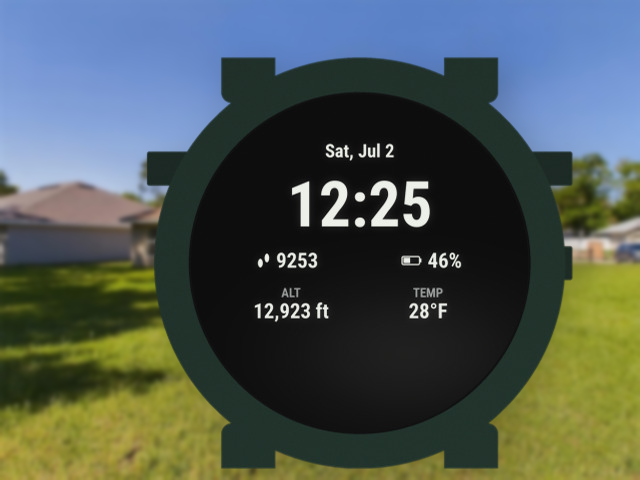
**12:25**
